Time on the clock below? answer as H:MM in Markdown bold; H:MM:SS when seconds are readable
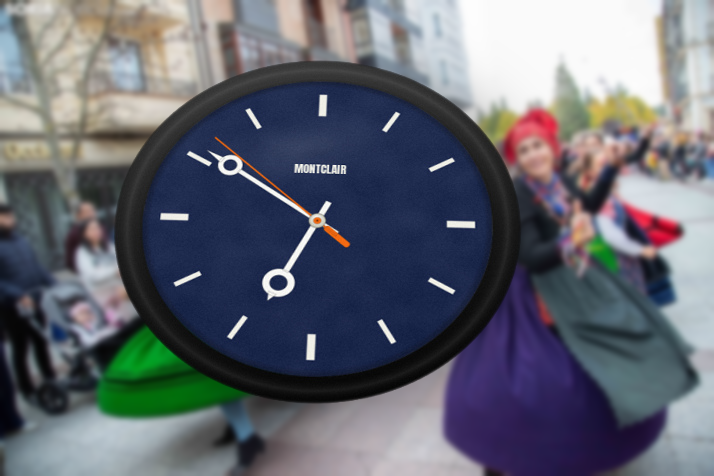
**6:50:52**
